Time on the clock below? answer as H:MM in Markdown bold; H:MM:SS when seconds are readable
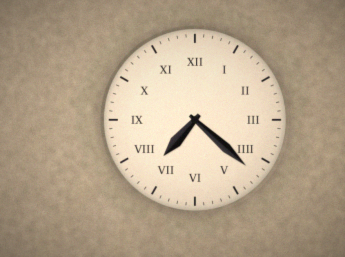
**7:22**
